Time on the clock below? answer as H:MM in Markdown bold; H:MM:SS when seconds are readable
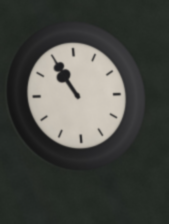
**10:55**
